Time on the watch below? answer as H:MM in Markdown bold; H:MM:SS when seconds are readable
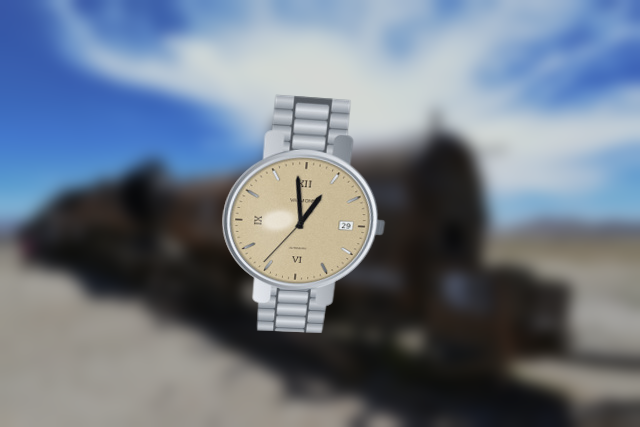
**12:58:36**
